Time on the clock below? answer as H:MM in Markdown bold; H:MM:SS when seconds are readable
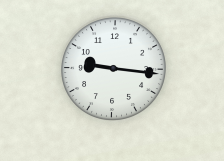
**9:16**
